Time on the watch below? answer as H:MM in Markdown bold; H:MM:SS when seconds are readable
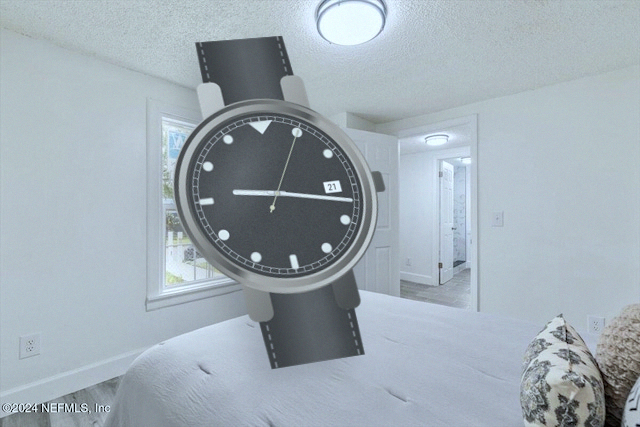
**9:17:05**
